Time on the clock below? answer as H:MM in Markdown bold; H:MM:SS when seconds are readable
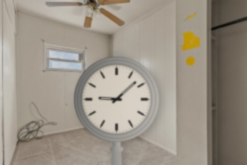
**9:08**
